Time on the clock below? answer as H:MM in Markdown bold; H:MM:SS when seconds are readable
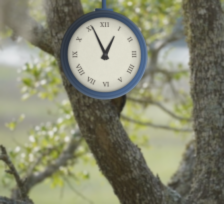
**12:56**
